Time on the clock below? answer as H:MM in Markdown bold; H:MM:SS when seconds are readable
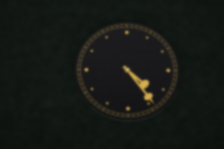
**4:24**
